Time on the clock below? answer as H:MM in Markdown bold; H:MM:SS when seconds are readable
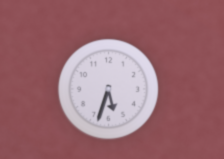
**5:33**
